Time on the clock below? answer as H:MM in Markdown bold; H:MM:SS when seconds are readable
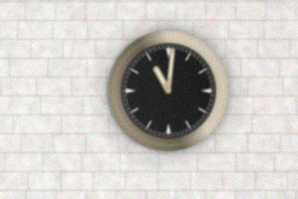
**11:01**
